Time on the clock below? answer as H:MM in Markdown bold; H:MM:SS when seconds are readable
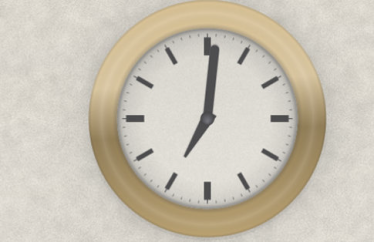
**7:01**
